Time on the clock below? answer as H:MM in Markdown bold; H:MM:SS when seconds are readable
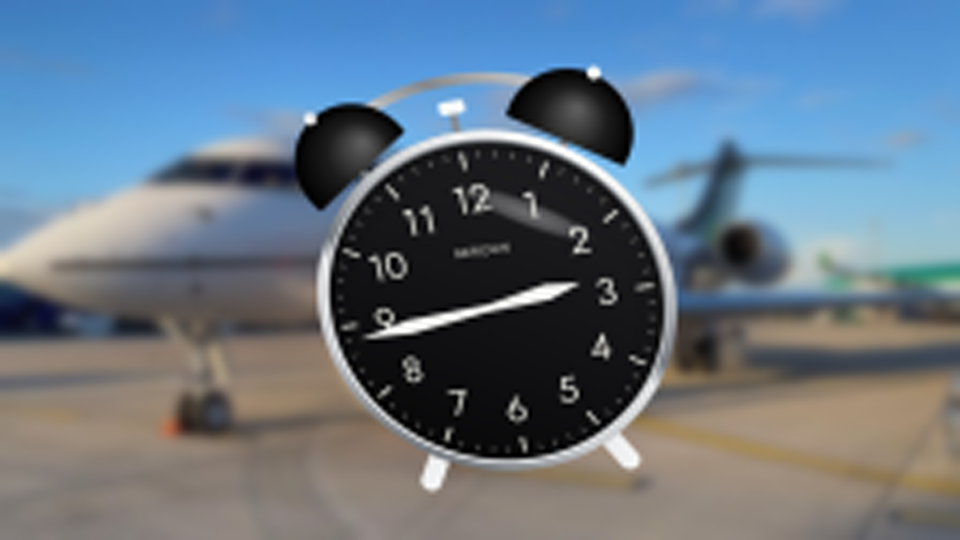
**2:44**
